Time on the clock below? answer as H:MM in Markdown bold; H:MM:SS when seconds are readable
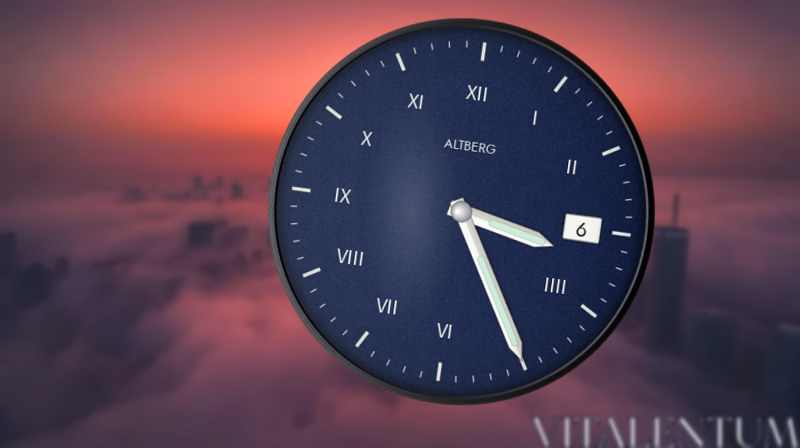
**3:25**
